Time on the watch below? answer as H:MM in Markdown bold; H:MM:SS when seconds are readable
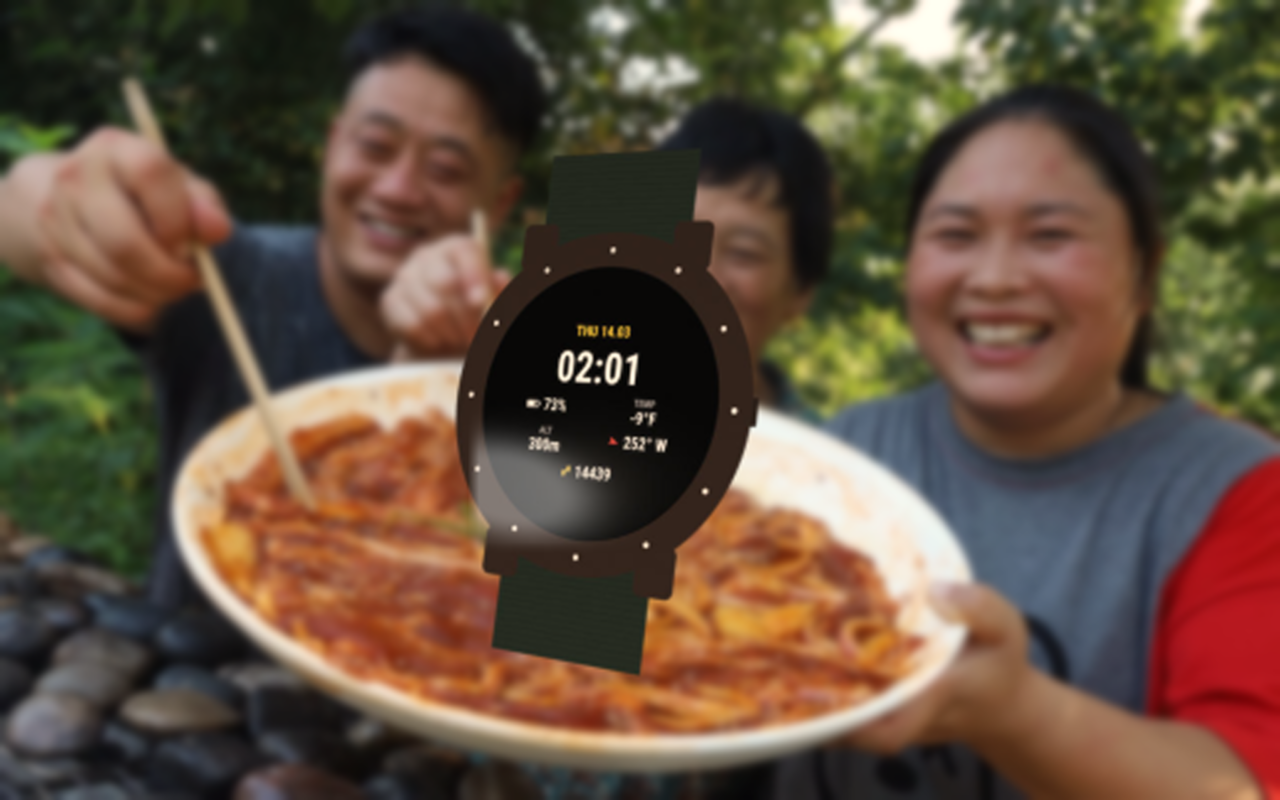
**2:01**
